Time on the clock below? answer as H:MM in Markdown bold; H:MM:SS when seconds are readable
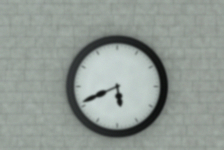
**5:41**
